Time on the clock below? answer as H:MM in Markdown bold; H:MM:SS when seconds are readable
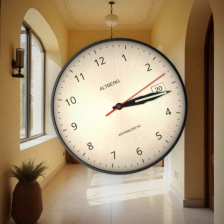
**3:16:13**
